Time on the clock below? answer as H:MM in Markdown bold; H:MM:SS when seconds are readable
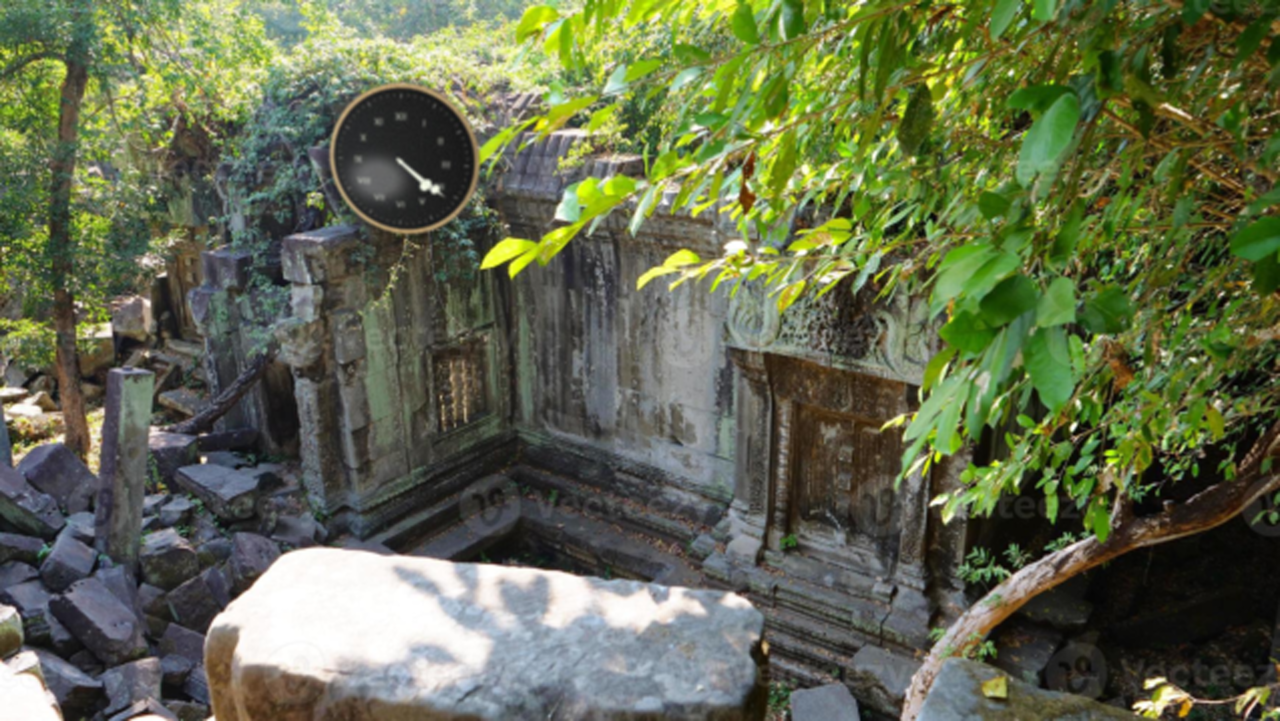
**4:21**
